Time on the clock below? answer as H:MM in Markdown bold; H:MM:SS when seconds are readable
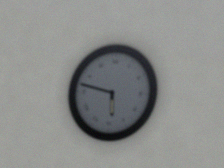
**5:47**
